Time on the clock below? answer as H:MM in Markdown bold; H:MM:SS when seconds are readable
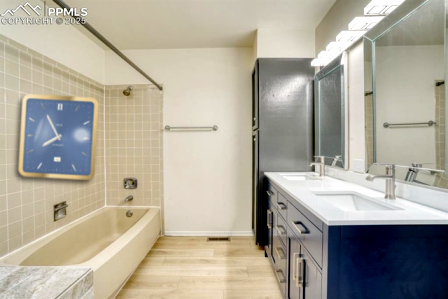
**7:55**
